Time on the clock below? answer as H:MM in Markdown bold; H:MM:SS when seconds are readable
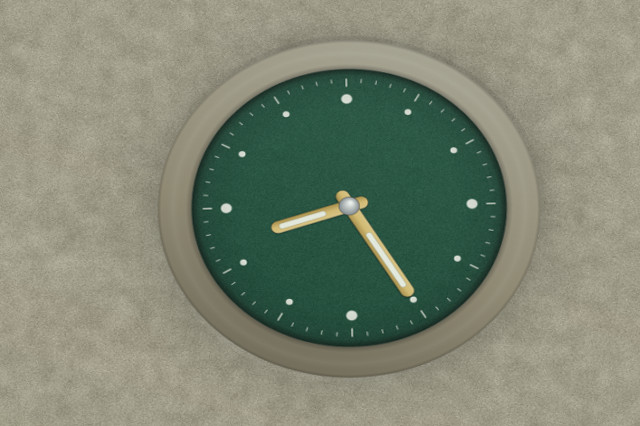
**8:25**
